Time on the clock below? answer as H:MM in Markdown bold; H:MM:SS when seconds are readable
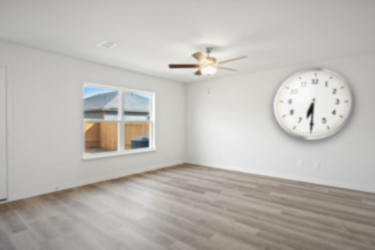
**6:30**
